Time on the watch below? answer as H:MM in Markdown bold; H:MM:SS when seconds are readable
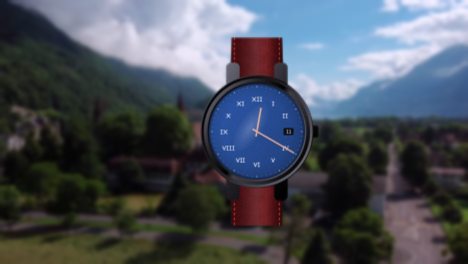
**12:20**
